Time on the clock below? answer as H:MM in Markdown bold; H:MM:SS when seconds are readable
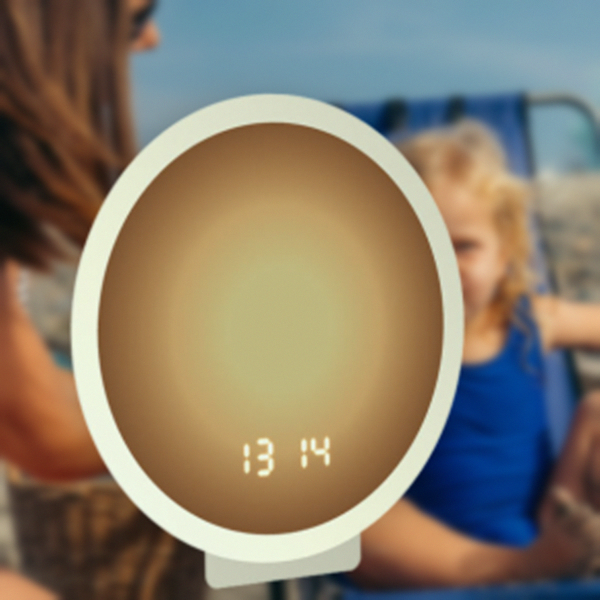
**13:14**
